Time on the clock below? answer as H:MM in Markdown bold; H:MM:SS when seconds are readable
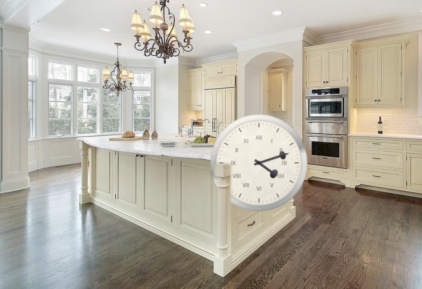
**4:12**
